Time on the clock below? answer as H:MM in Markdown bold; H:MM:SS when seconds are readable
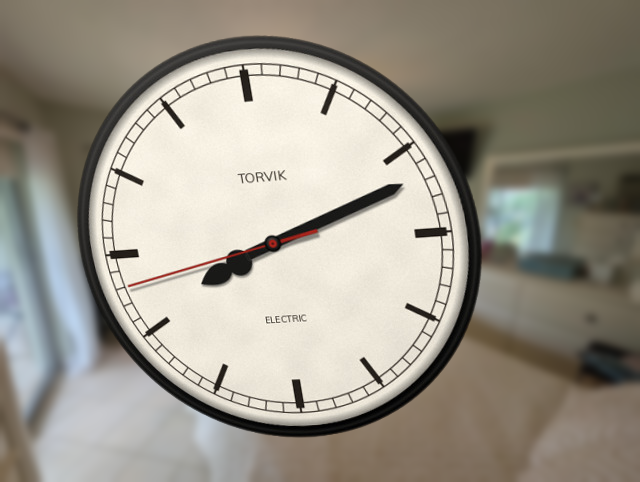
**8:11:43**
